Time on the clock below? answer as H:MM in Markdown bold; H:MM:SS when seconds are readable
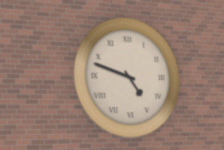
**4:48**
